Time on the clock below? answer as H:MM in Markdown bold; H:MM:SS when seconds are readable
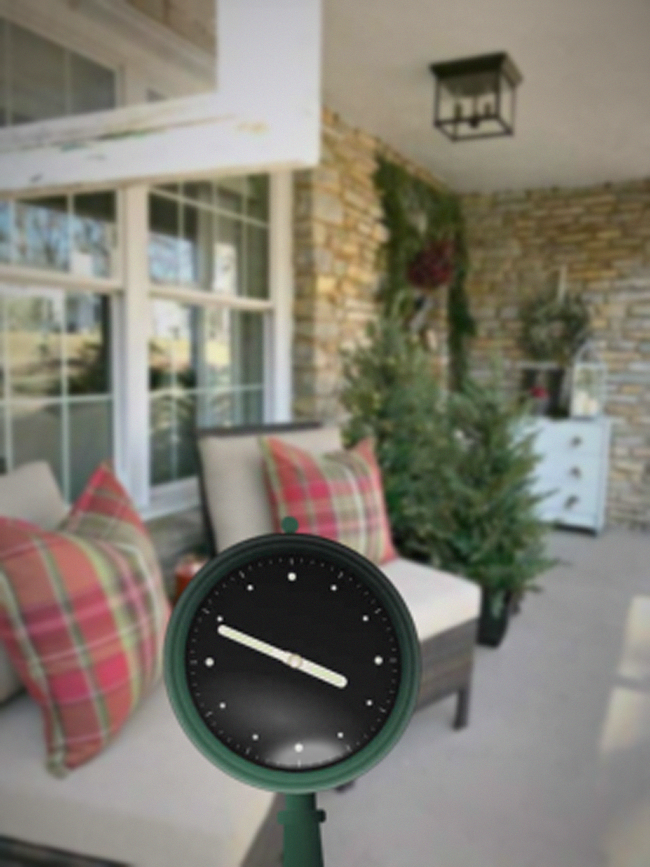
**3:49**
